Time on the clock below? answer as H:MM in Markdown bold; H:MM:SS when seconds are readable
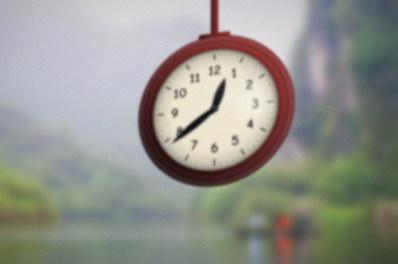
**12:39**
